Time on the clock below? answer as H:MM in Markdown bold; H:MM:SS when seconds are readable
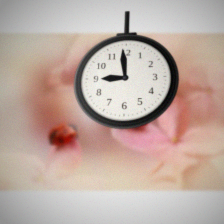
**8:59**
